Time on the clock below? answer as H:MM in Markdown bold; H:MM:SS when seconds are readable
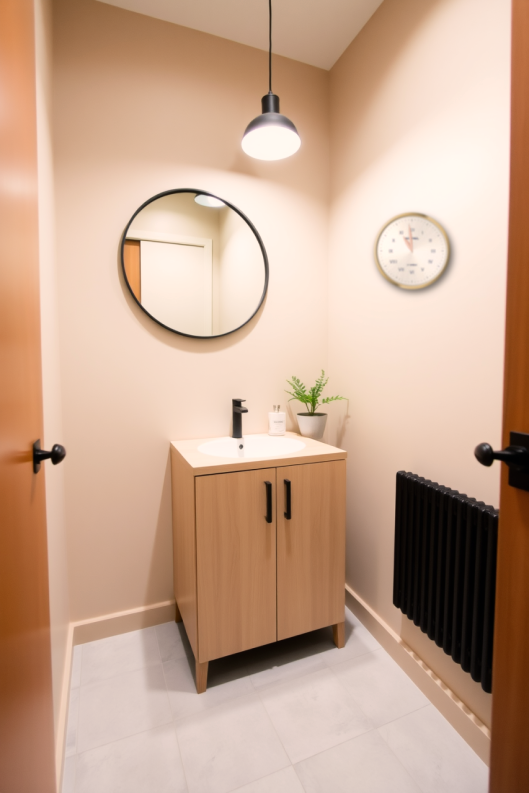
**10:59**
